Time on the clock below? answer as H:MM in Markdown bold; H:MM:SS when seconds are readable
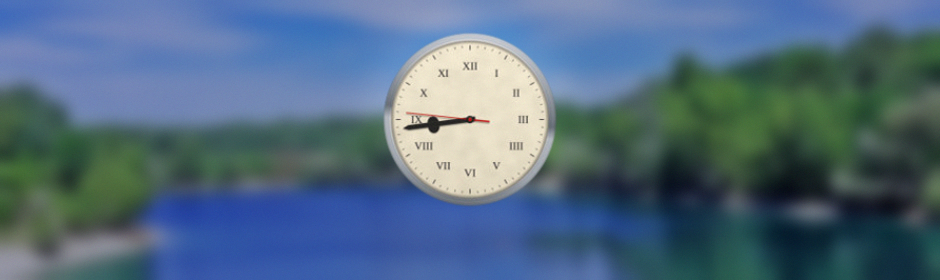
**8:43:46**
